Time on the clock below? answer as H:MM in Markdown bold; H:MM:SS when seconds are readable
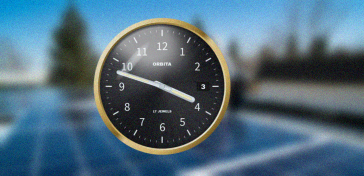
**3:48**
